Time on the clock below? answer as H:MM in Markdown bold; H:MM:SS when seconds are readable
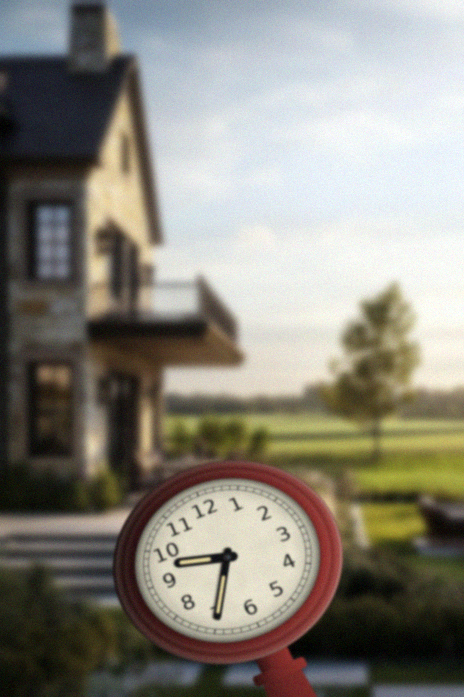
**9:35**
